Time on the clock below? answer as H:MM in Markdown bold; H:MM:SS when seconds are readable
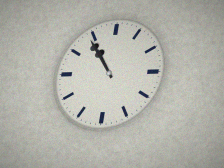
**10:54**
